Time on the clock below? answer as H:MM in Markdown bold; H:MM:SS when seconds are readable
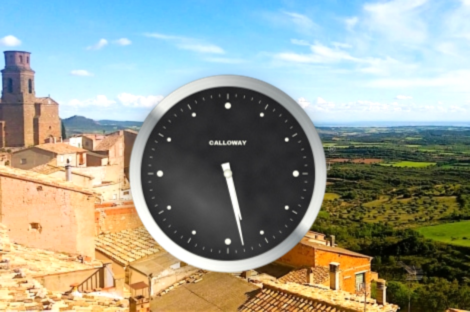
**5:28**
